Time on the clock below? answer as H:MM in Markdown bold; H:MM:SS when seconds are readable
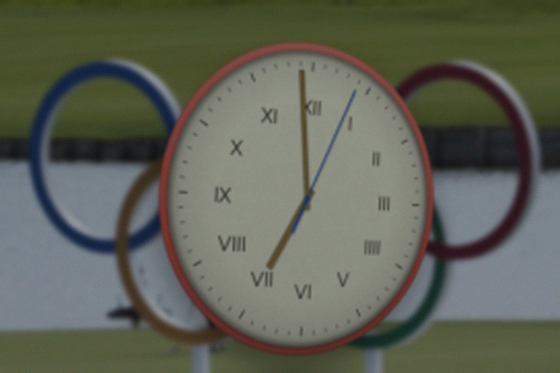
**6:59:04**
